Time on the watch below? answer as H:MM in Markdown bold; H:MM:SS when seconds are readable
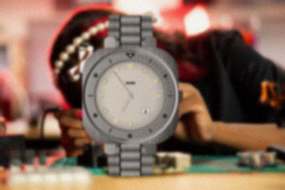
**6:54**
